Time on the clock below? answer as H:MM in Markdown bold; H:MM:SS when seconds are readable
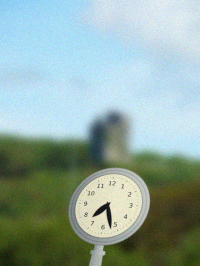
**7:27**
